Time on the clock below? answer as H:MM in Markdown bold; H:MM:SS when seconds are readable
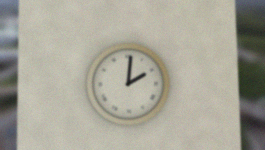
**2:01**
